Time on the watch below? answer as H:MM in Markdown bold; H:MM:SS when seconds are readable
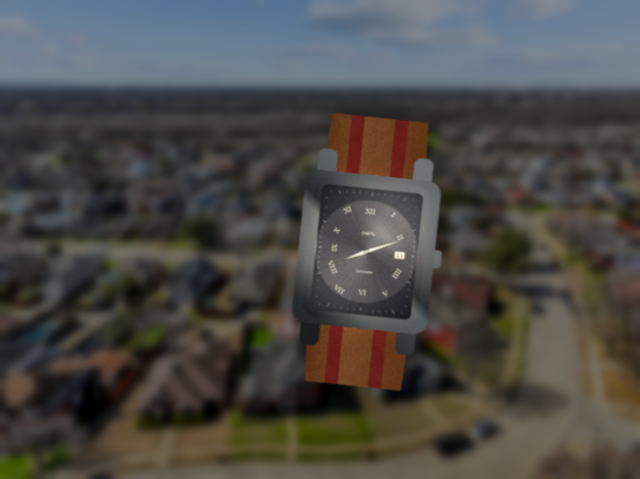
**8:11**
